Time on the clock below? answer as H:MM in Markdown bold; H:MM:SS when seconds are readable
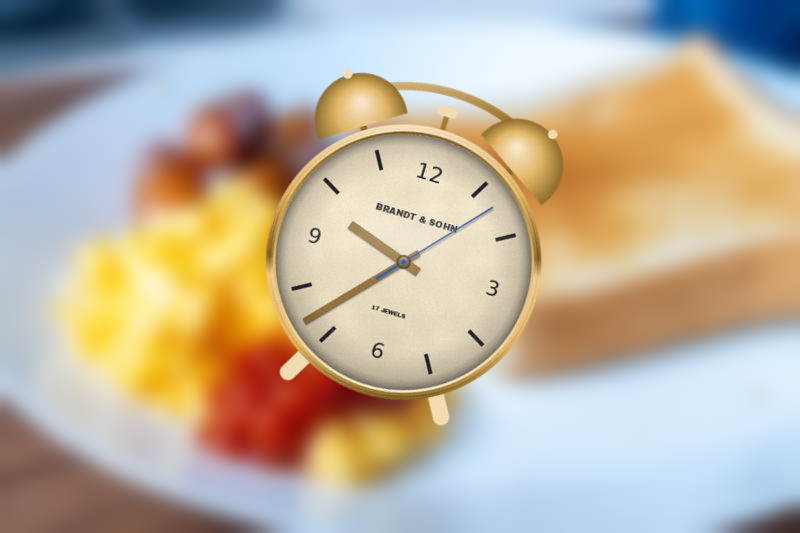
**9:37:07**
